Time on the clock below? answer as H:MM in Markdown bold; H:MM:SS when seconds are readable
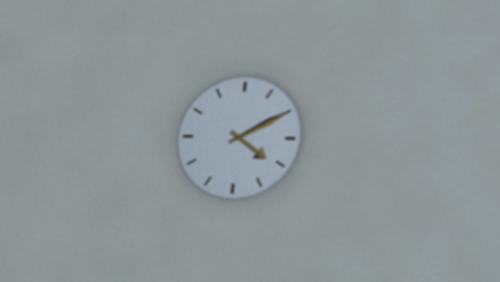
**4:10**
